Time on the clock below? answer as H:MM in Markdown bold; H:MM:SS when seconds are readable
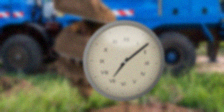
**7:08**
